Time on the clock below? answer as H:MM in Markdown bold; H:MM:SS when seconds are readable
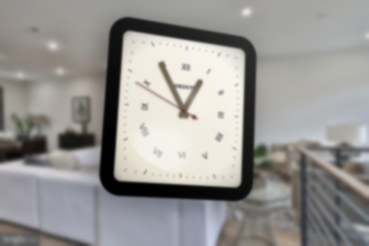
**12:54:49**
